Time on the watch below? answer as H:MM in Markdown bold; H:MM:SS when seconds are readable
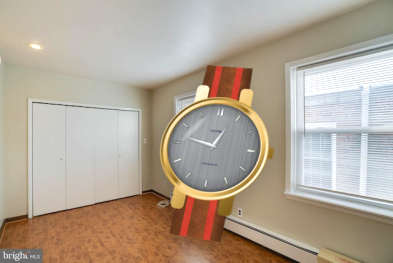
**12:47**
